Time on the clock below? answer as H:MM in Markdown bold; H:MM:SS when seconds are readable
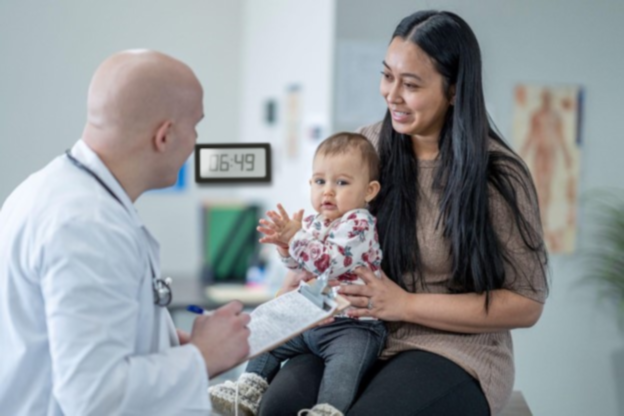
**6:49**
